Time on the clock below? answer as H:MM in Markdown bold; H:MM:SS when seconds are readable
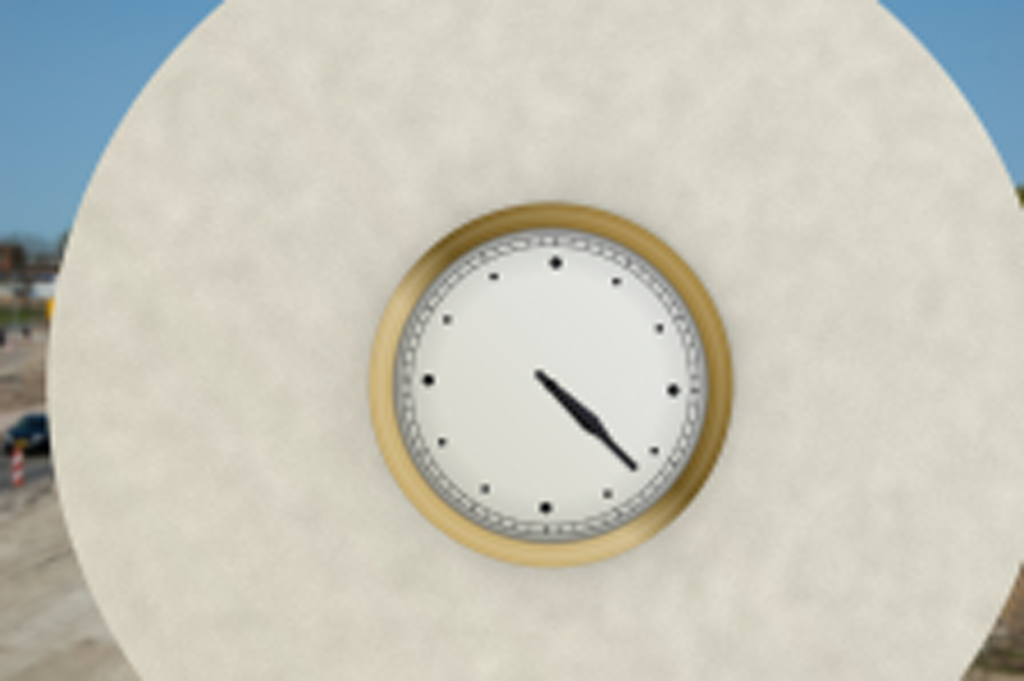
**4:22**
